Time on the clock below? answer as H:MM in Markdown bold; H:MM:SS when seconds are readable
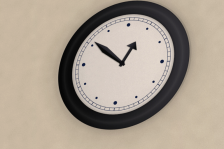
**12:51**
